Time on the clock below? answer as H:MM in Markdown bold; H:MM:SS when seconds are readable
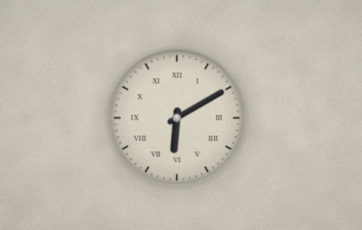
**6:10**
